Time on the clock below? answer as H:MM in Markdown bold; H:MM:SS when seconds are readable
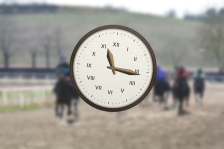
**11:16**
